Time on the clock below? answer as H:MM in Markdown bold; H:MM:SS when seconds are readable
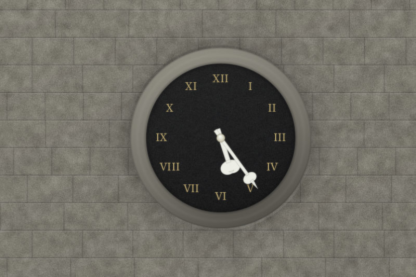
**5:24**
